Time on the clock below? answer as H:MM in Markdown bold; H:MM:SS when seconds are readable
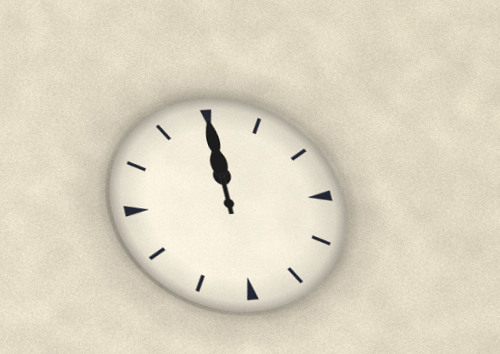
**12:00**
